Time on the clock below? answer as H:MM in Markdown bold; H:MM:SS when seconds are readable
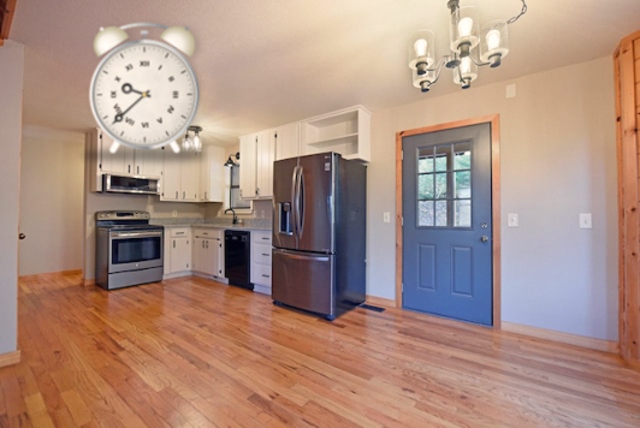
**9:38**
